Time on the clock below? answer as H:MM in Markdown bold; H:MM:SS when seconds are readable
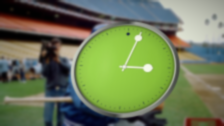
**3:03**
